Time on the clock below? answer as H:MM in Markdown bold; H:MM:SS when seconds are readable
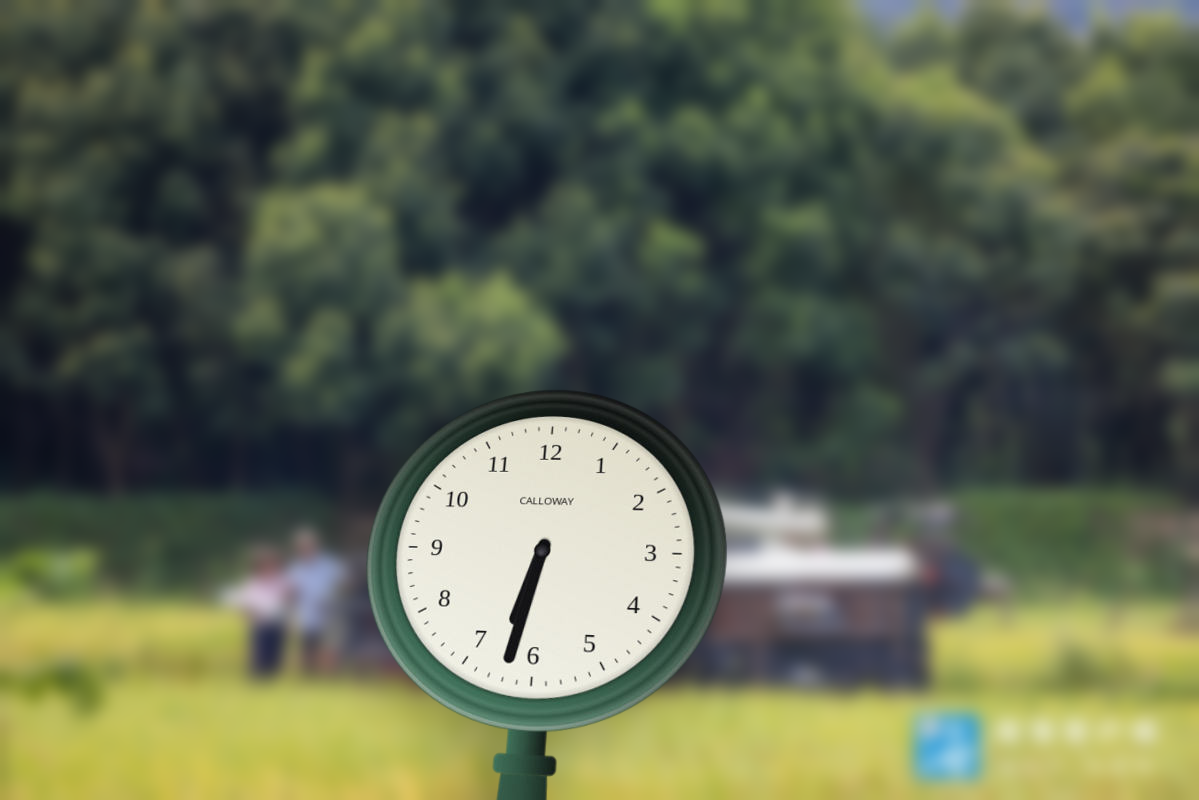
**6:32**
